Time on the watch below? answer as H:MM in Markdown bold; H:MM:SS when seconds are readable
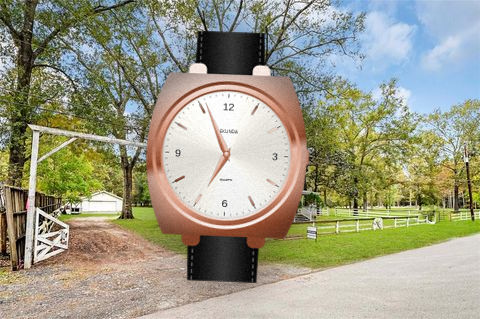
**6:56**
